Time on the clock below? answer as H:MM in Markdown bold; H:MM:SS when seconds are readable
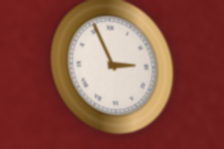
**2:56**
